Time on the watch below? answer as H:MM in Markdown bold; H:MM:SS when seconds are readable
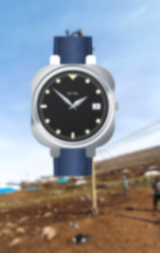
**1:52**
